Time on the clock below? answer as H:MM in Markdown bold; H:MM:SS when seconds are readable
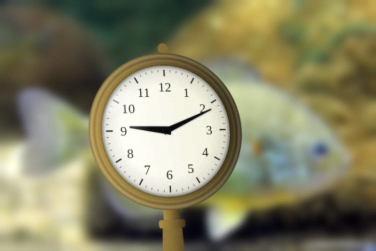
**9:11**
